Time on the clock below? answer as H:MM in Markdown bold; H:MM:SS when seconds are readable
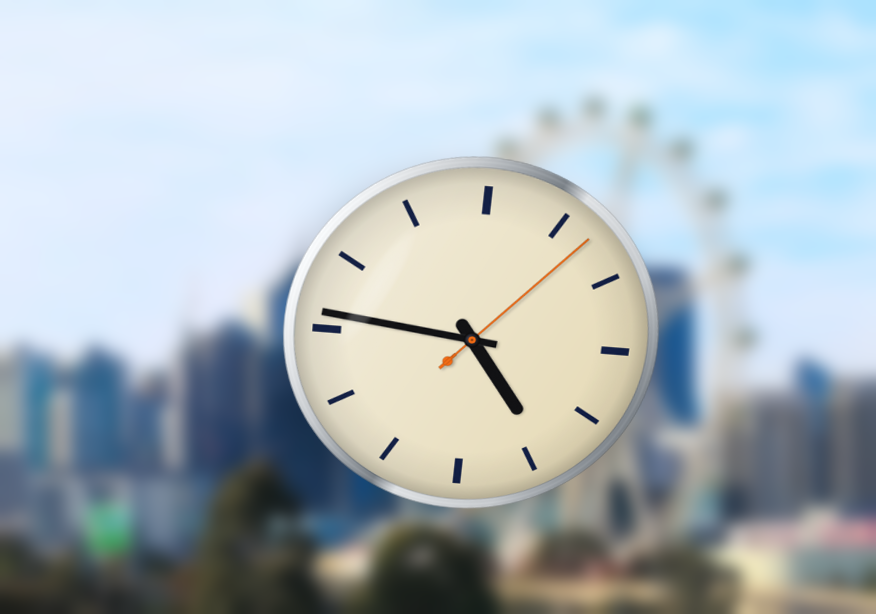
**4:46:07**
